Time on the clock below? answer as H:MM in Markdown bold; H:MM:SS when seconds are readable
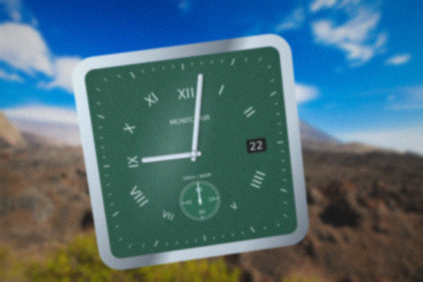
**9:02**
